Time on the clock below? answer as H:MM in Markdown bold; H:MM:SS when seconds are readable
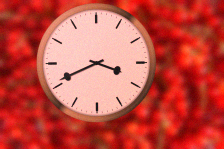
**3:41**
